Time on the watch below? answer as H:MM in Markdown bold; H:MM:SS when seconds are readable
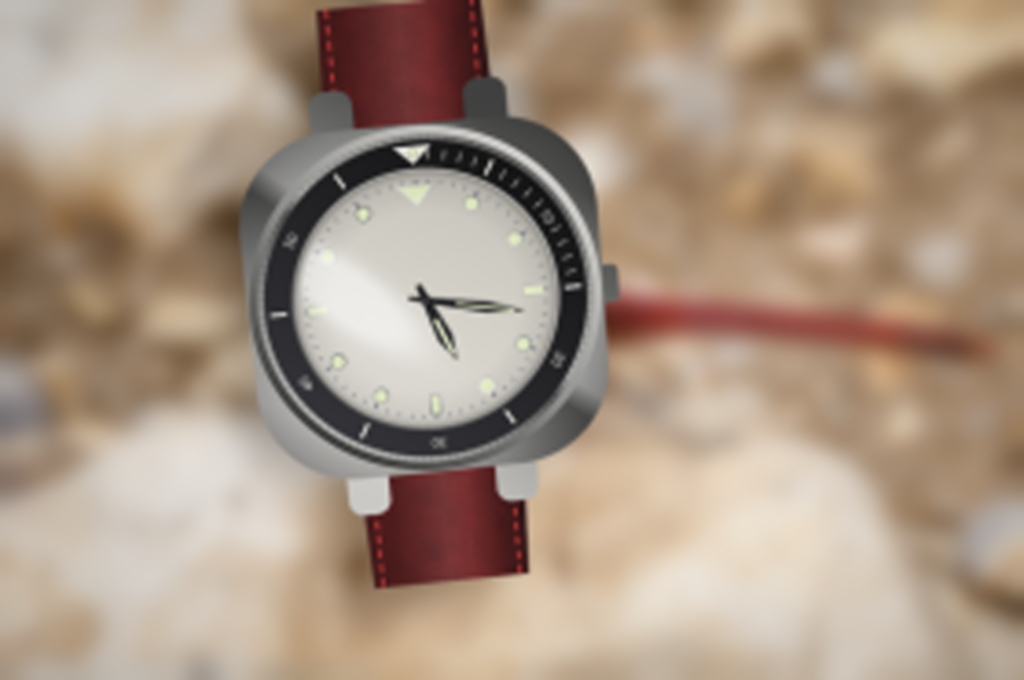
**5:17**
